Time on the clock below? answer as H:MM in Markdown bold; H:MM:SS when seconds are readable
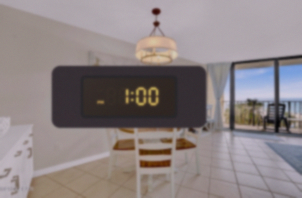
**1:00**
